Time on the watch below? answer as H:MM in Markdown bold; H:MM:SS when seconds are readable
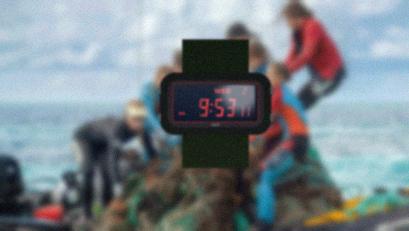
**9:53**
